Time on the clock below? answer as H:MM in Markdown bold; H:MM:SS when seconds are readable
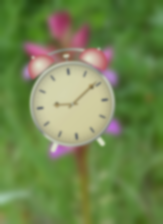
**9:09**
